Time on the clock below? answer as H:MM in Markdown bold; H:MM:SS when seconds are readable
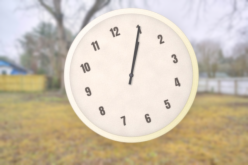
**1:05**
